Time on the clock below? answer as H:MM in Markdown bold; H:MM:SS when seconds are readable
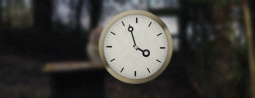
**3:57**
